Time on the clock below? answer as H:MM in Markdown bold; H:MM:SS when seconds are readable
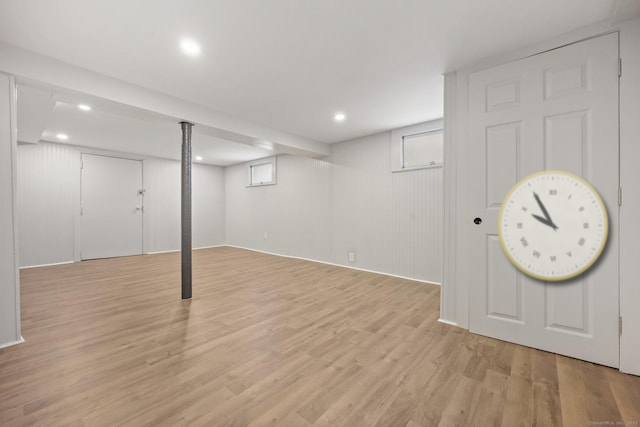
**9:55**
